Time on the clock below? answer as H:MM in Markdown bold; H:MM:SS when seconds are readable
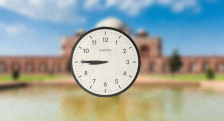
**8:45**
